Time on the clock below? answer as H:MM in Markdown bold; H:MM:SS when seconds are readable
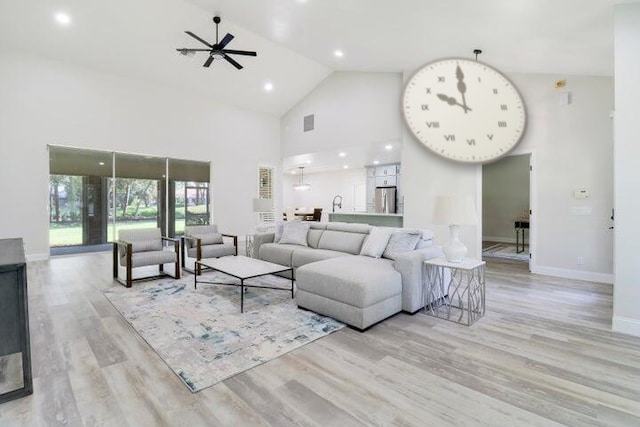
**10:00**
